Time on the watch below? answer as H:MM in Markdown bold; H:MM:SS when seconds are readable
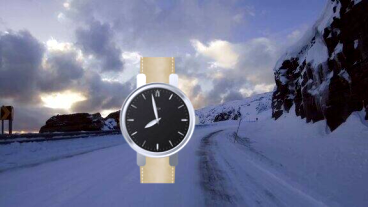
**7:58**
